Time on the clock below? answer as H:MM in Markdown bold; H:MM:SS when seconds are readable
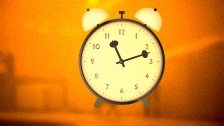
**11:12**
